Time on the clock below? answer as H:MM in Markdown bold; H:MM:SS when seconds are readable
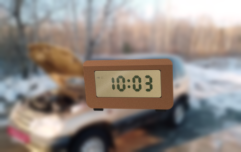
**10:03**
